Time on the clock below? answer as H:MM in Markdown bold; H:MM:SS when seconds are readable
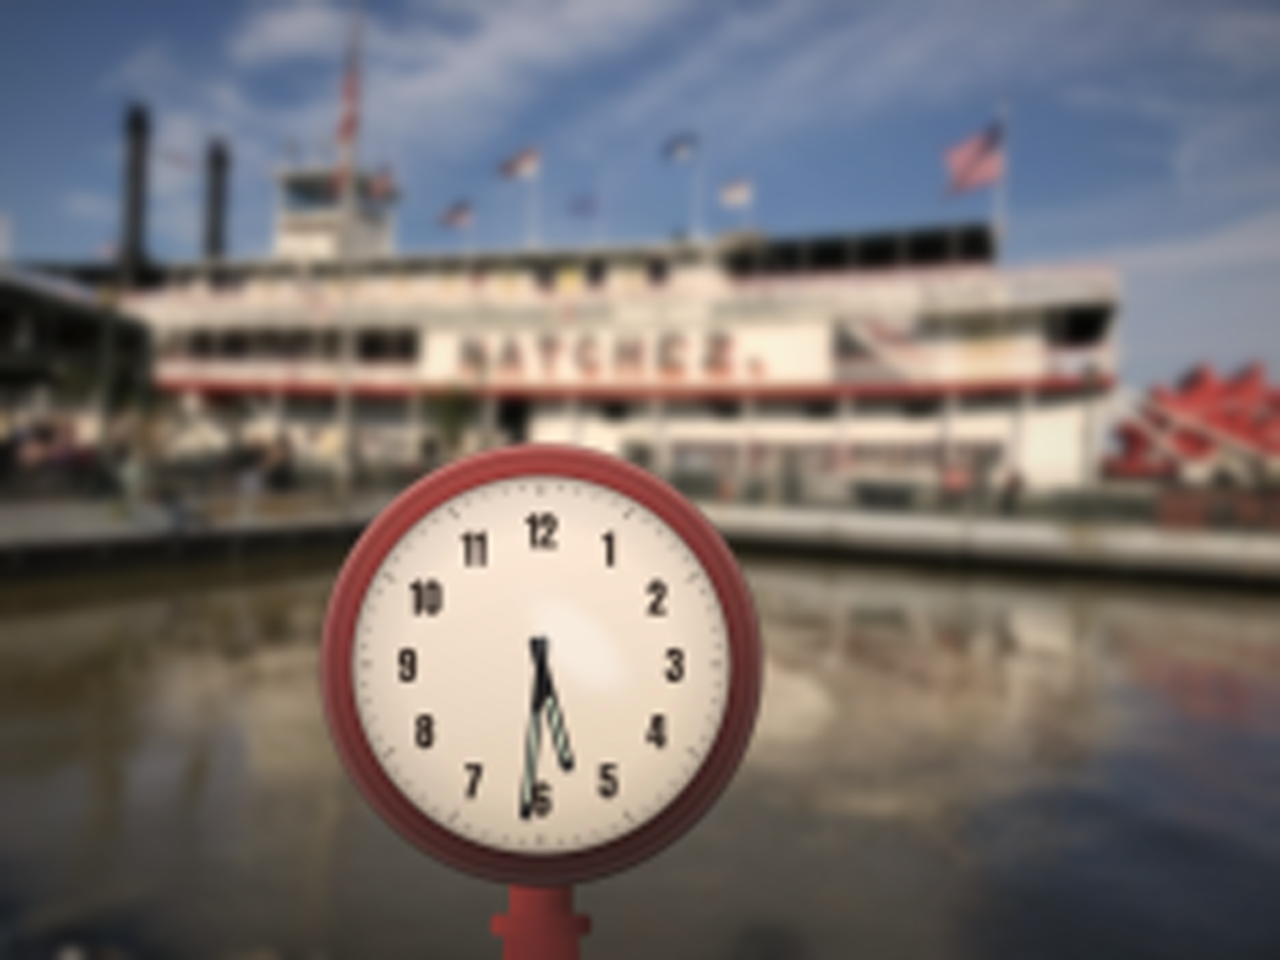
**5:31**
